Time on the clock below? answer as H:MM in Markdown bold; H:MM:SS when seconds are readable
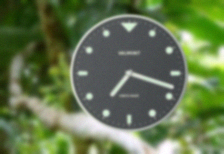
**7:18**
